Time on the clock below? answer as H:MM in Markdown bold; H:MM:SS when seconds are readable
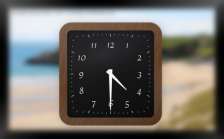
**4:30**
